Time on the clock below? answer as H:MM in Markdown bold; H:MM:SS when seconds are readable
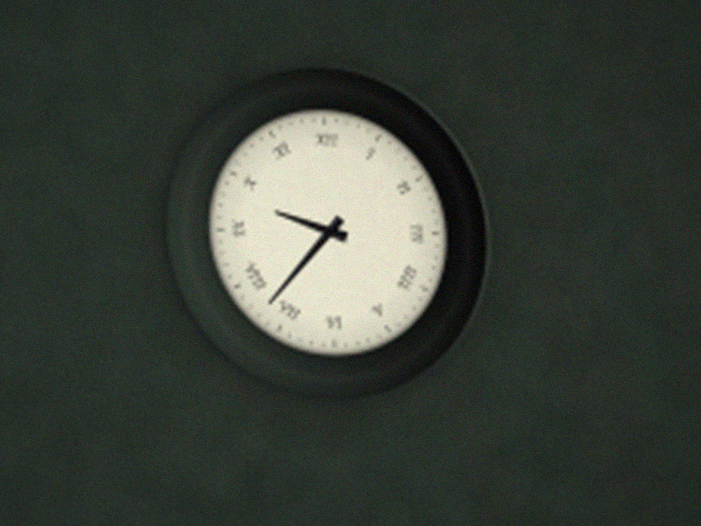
**9:37**
